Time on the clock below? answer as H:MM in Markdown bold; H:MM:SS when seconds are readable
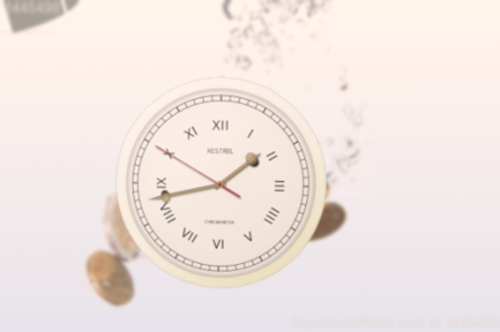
**1:42:50**
